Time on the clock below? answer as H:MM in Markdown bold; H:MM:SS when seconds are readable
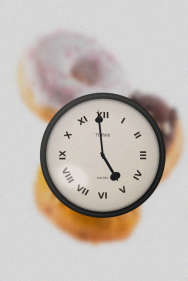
**4:59**
